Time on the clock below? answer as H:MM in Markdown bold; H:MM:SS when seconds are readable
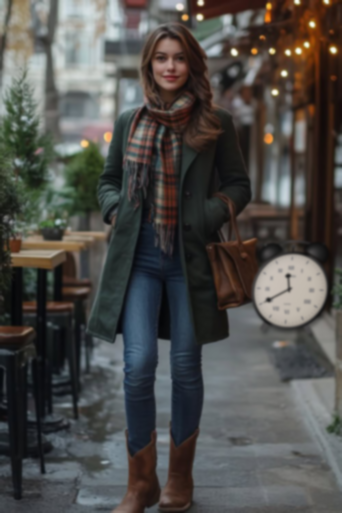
**11:40**
